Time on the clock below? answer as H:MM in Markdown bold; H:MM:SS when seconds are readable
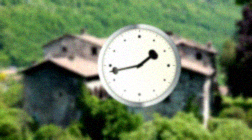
**1:43**
